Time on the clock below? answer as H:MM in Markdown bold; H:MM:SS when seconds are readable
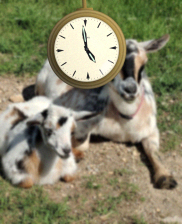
**4:59**
